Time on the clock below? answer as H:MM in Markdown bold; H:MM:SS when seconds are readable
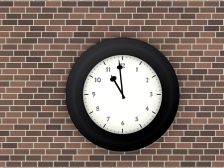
**10:59**
